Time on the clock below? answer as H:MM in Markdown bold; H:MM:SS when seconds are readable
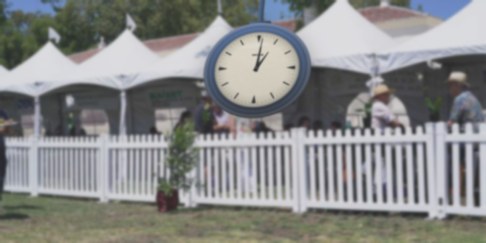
**1:01**
